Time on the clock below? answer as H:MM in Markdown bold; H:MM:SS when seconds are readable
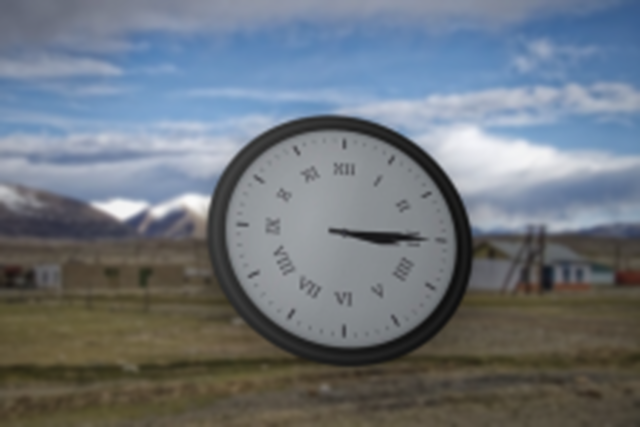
**3:15**
